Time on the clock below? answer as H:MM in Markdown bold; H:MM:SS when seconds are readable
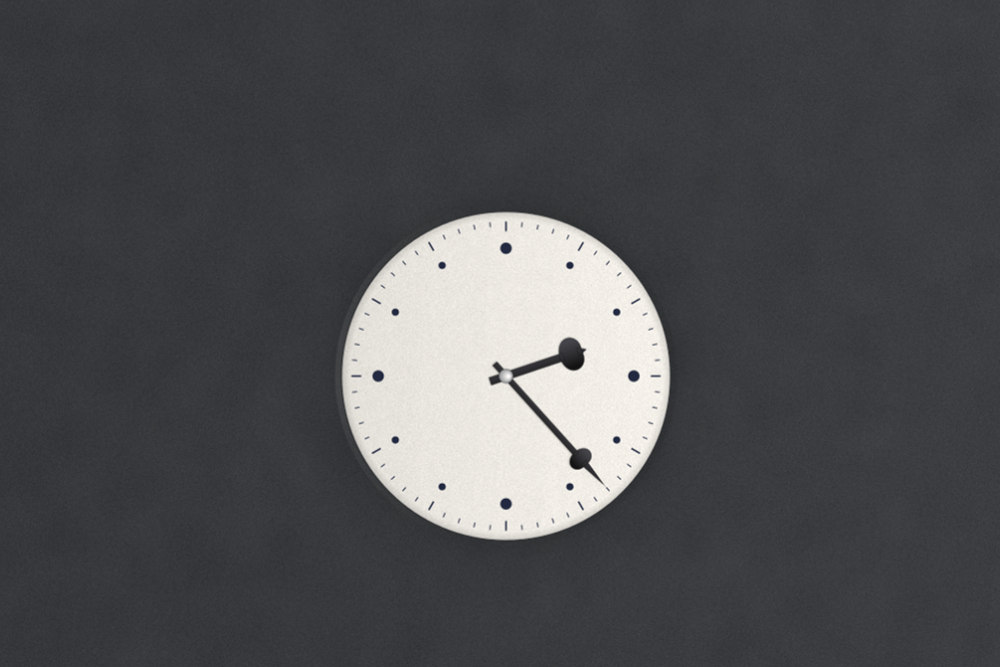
**2:23**
